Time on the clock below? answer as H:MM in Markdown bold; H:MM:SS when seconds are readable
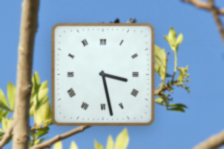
**3:28**
